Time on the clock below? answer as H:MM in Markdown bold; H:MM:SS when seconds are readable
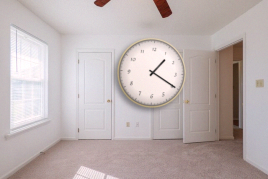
**1:20**
